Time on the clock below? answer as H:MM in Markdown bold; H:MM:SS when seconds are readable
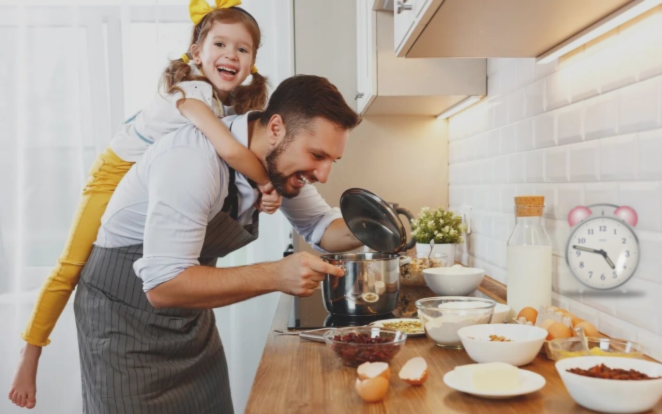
**4:47**
